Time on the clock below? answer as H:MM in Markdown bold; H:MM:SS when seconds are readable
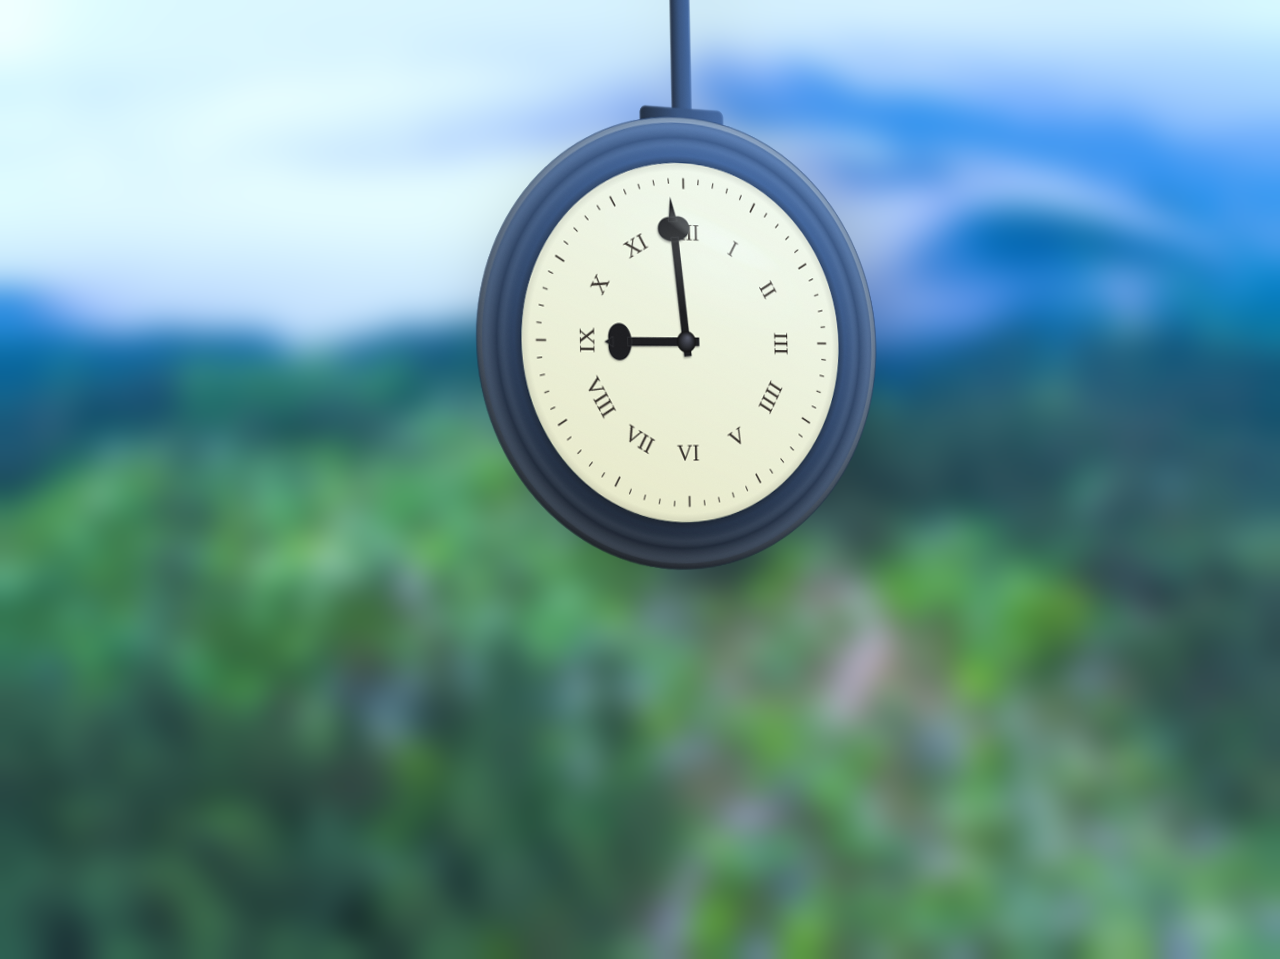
**8:59**
